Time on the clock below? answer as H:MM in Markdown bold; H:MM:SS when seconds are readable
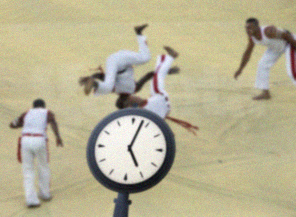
**5:03**
